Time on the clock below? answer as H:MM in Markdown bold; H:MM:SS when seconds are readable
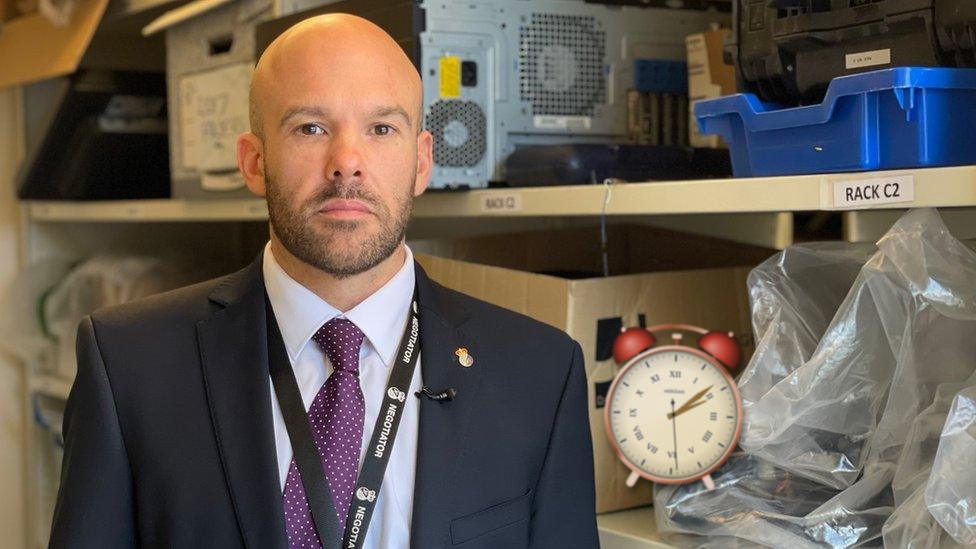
**2:08:29**
